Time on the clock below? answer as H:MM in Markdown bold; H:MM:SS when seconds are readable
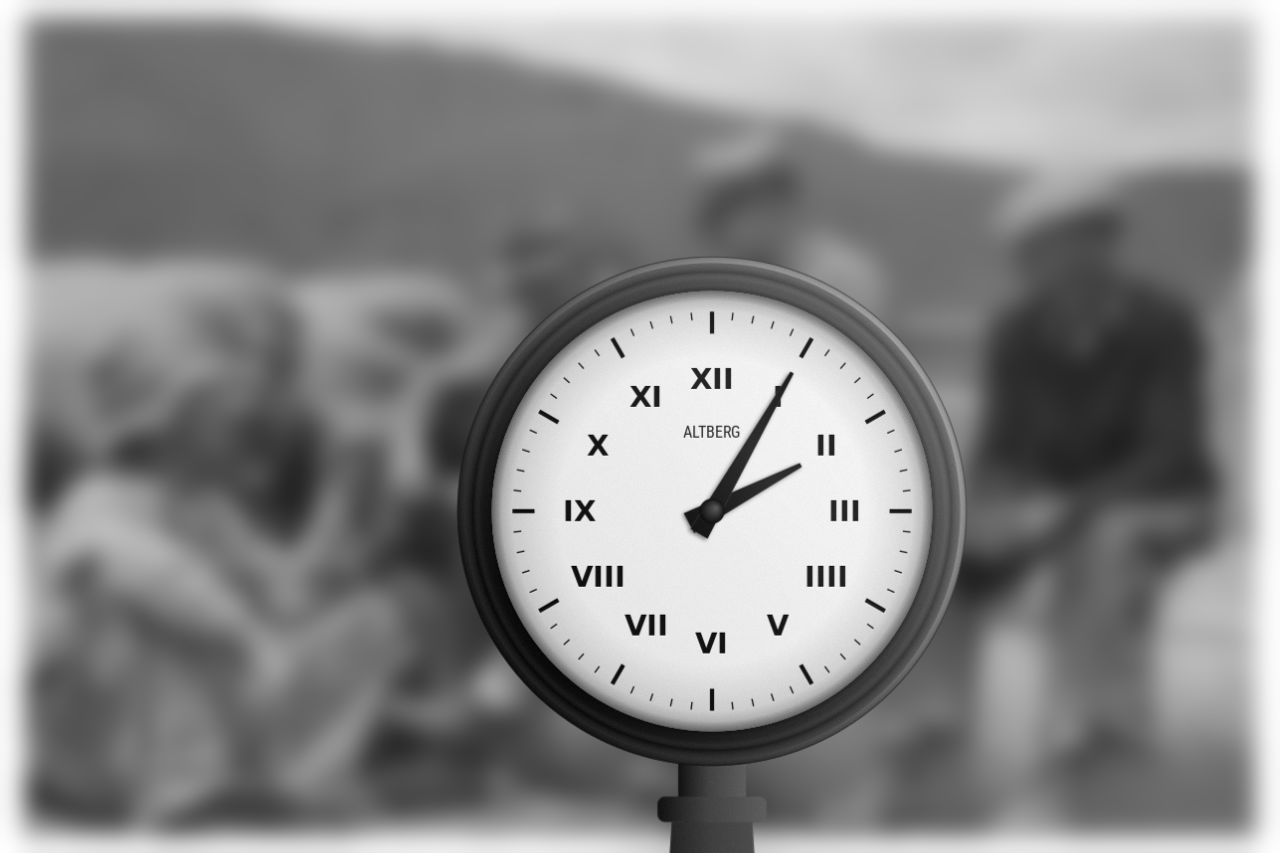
**2:05**
